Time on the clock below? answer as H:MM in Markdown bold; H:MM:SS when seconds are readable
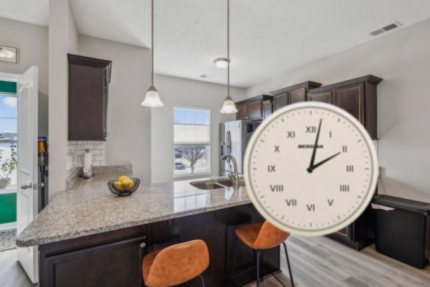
**2:02**
